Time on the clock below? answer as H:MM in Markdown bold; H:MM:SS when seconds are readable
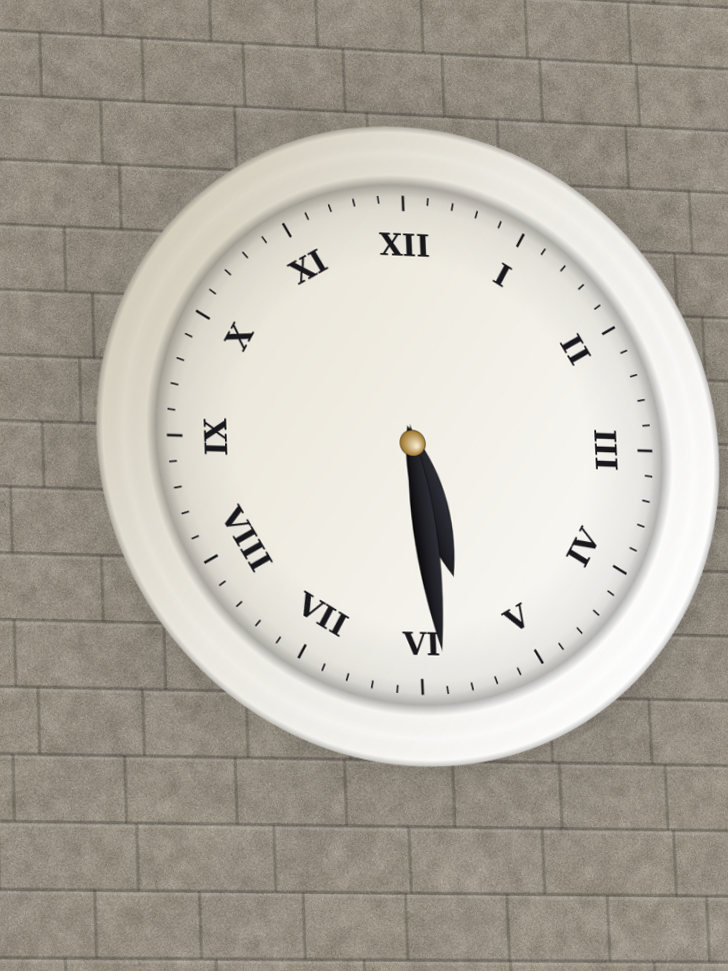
**5:29**
